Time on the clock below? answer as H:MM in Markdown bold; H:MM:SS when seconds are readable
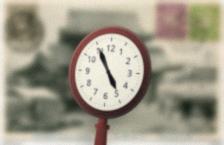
**4:55**
